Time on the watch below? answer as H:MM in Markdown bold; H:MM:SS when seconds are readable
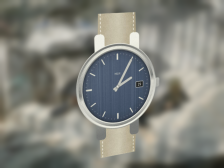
**2:05**
